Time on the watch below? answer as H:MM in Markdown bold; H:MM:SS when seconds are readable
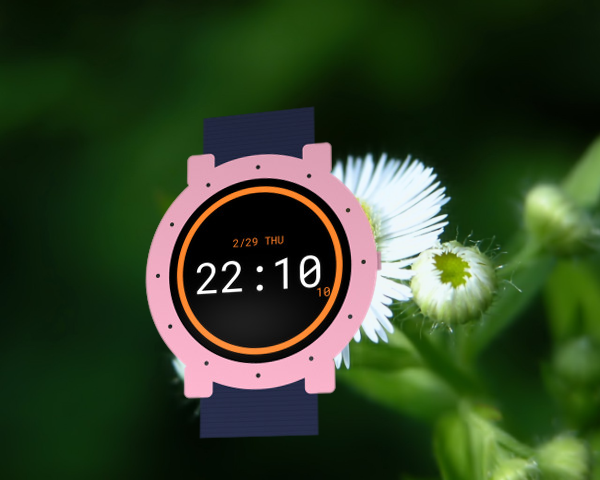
**22:10:10**
